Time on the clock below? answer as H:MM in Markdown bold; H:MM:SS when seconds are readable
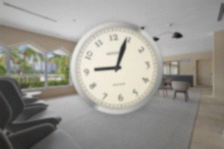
**9:04**
